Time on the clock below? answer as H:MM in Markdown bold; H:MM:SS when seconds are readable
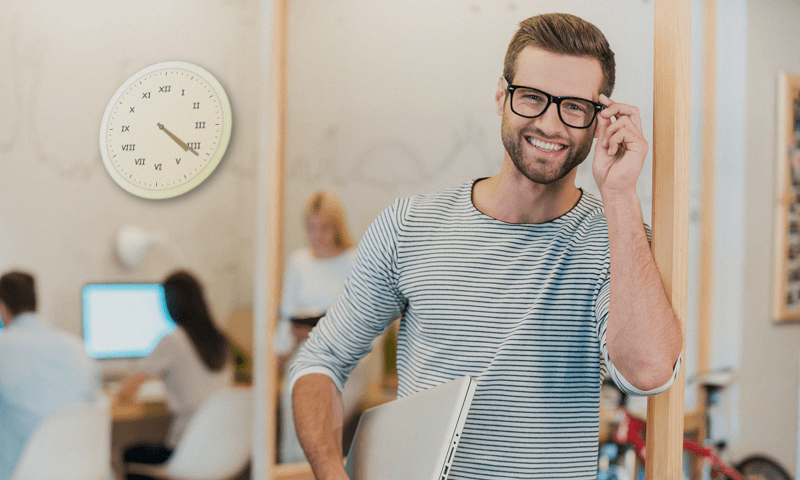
**4:21**
